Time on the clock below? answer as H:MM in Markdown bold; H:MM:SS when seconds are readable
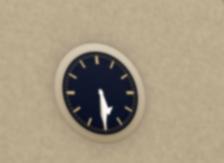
**5:30**
